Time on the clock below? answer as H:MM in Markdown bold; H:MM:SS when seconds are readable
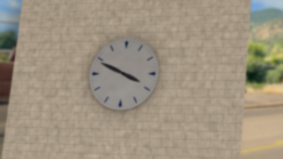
**3:49**
